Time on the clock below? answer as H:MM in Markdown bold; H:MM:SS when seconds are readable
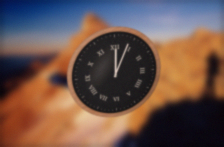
**12:04**
